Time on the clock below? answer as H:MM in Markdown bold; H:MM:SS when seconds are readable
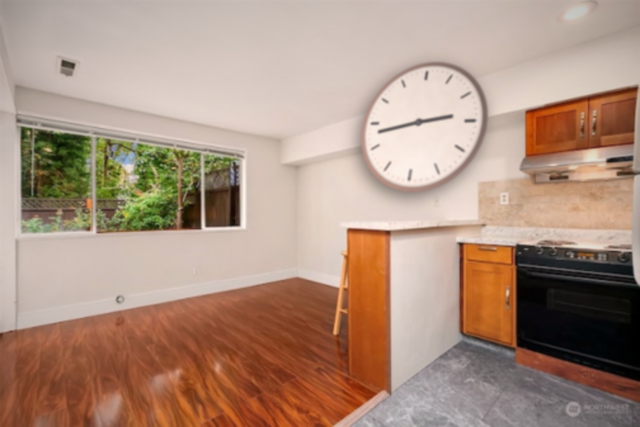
**2:43**
